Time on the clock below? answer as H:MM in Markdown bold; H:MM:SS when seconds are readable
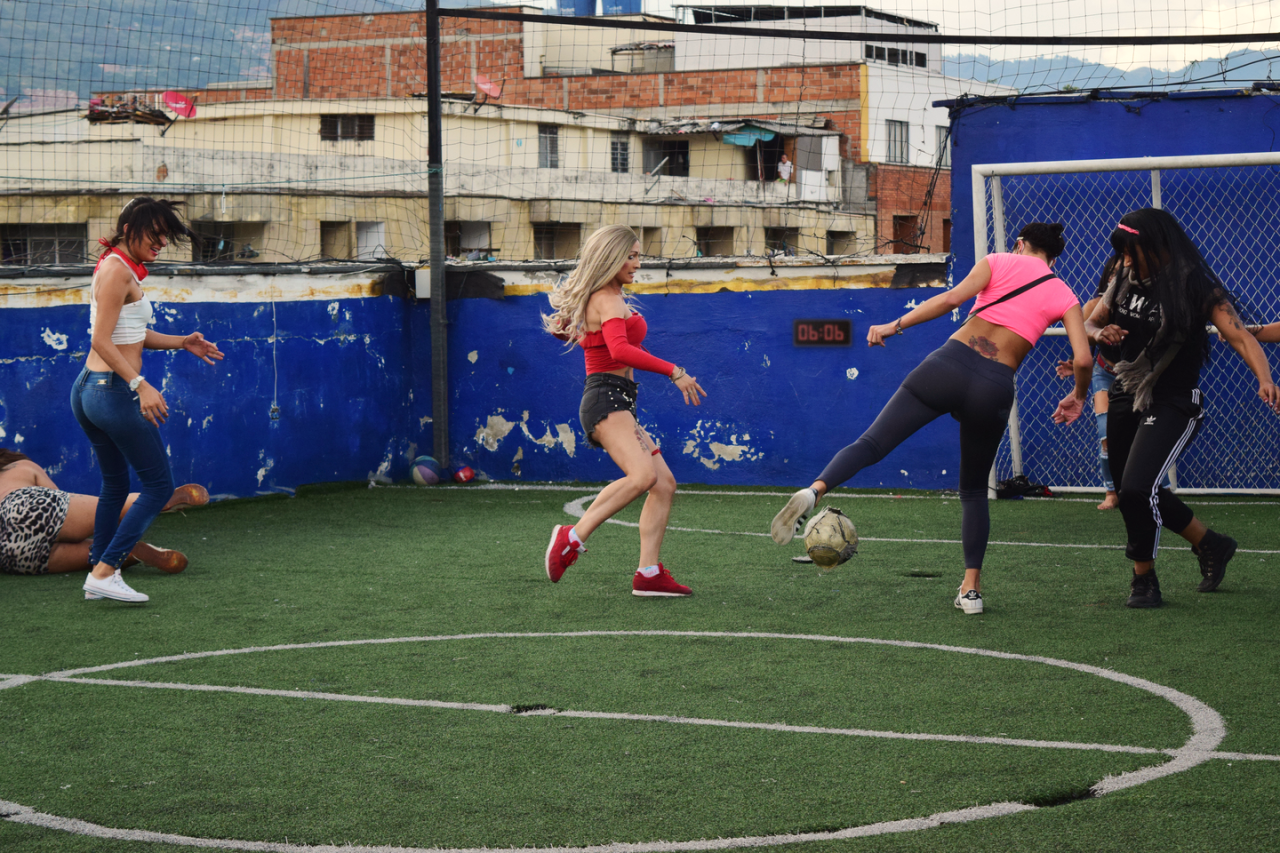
**6:06**
